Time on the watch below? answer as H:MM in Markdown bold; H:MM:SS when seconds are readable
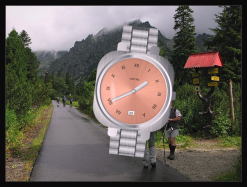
**1:40**
